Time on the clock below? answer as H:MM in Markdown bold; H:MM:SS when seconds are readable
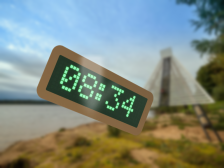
**8:34**
